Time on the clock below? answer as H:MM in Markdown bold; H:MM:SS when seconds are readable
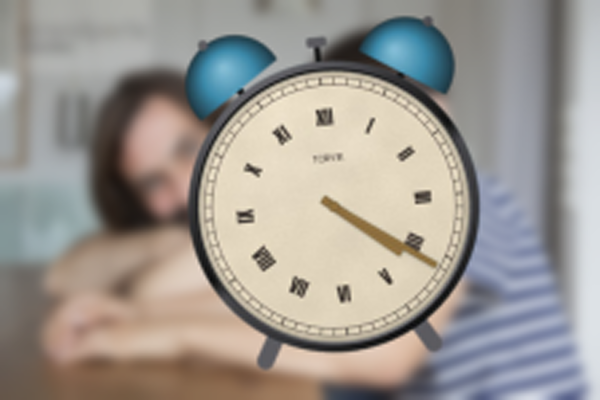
**4:21**
